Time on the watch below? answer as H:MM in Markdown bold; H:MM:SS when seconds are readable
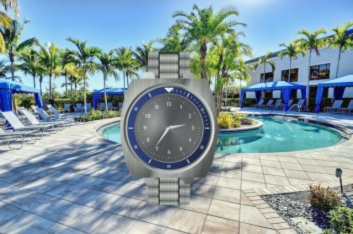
**2:36**
